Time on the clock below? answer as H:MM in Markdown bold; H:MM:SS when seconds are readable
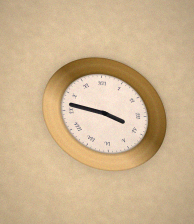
**3:47**
